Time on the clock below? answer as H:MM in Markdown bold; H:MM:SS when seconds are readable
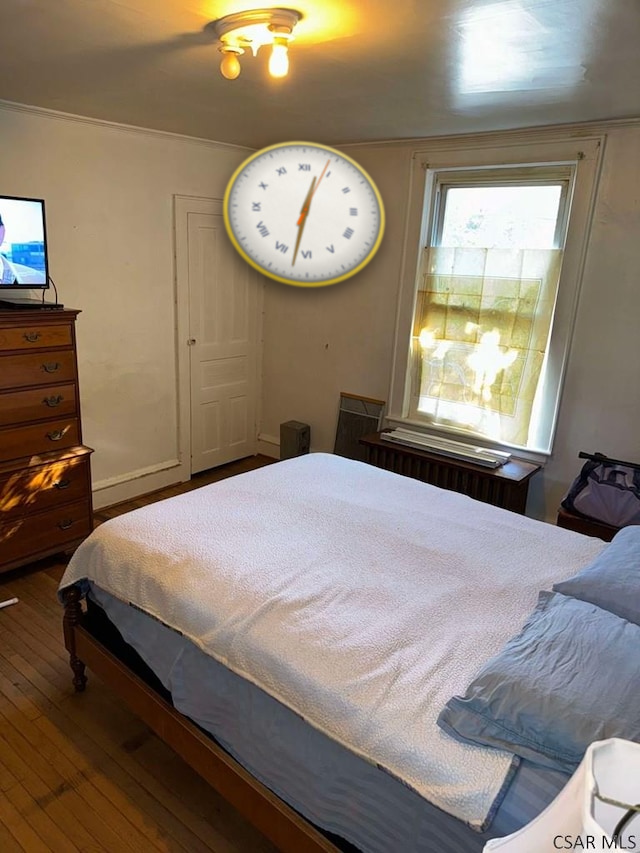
**12:32:04**
